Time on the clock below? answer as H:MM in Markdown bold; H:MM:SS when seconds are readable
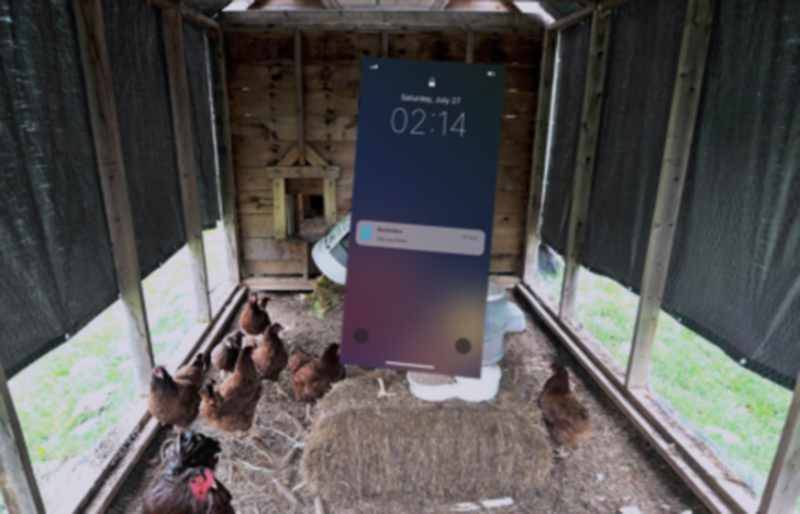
**2:14**
